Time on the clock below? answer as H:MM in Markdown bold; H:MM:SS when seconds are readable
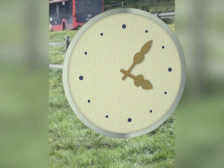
**4:07**
